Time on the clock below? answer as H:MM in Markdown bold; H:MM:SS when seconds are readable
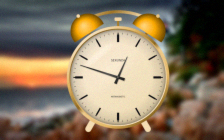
**12:48**
